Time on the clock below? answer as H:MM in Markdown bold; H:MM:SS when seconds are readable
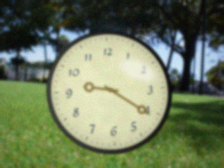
**9:21**
